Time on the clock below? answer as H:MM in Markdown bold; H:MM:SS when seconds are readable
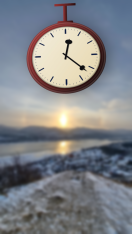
**12:22**
